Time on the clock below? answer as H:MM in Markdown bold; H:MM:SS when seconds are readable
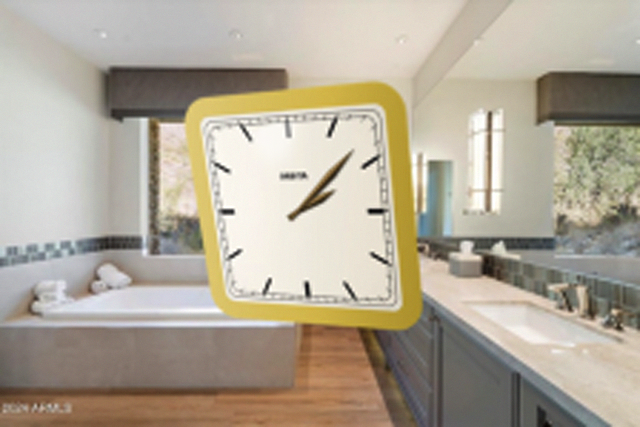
**2:08**
